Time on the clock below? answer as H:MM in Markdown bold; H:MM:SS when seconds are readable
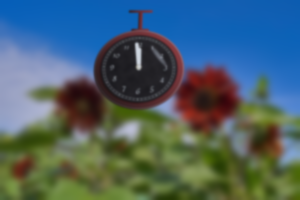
**11:59**
